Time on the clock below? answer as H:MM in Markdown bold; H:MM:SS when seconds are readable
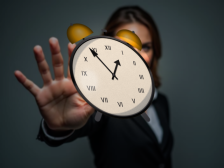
**12:54**
